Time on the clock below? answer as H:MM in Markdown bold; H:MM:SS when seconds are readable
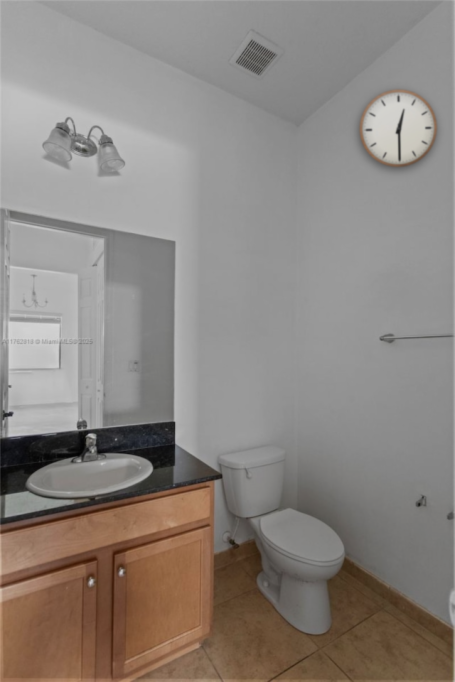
**12:30**
